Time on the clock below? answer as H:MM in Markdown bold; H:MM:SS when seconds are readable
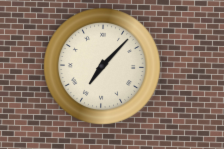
**7:07**
